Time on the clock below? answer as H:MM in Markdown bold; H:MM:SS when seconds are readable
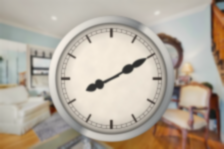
**8:10**
